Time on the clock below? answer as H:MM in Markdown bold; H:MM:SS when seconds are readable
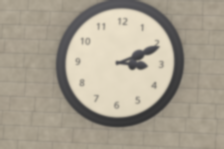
**3:11**
